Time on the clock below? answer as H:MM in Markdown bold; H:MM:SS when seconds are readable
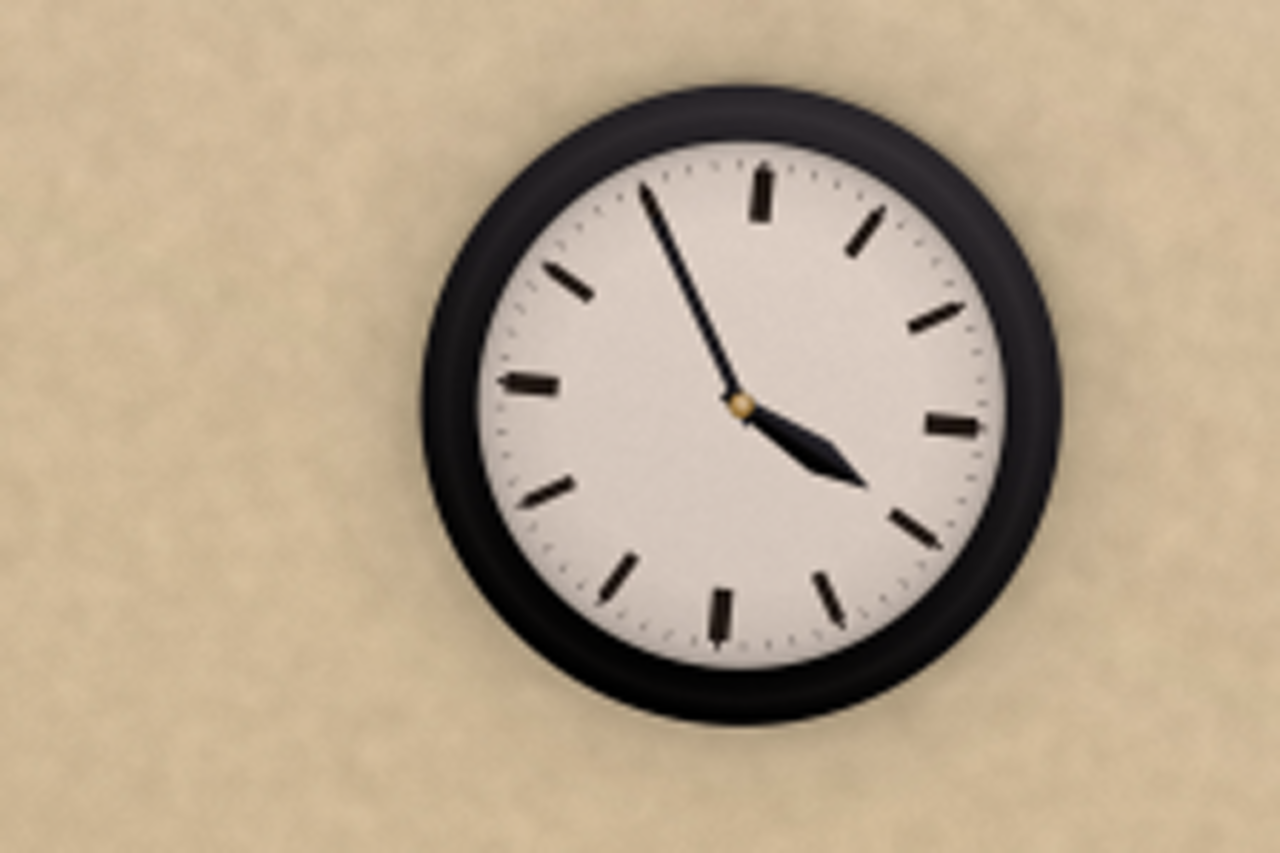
**3:55**
